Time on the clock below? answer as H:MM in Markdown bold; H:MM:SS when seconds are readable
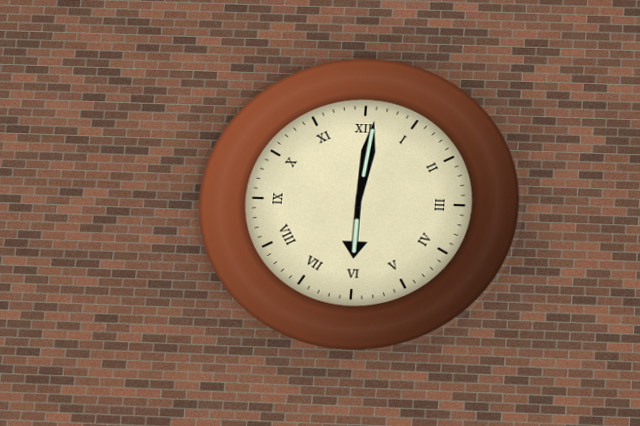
**6:01**
